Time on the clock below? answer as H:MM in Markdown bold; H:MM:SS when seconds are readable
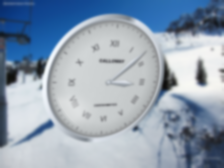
**3:08**
